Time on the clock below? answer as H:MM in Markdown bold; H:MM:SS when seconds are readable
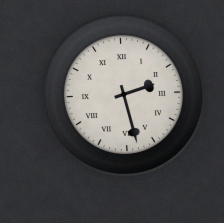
**2:28**
